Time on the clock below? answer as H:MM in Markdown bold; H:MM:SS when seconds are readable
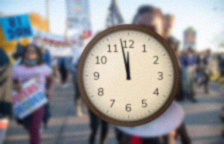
**11:58**
